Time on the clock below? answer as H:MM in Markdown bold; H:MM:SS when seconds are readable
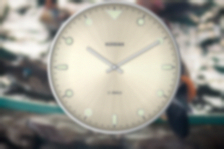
**10:10**
